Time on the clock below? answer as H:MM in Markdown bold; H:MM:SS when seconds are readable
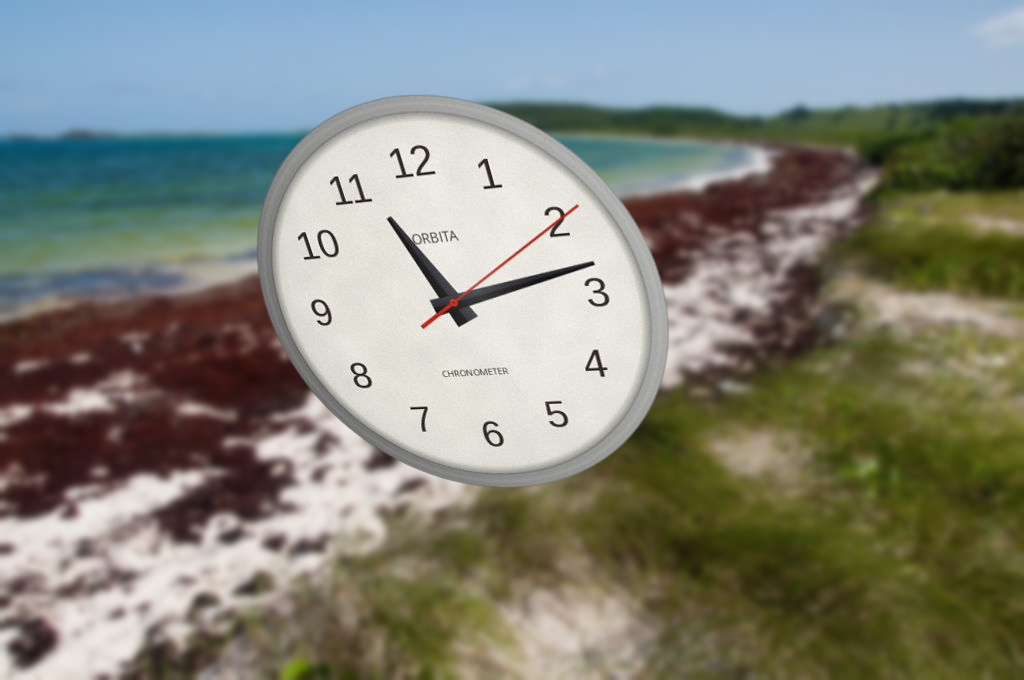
**11:13:10**
